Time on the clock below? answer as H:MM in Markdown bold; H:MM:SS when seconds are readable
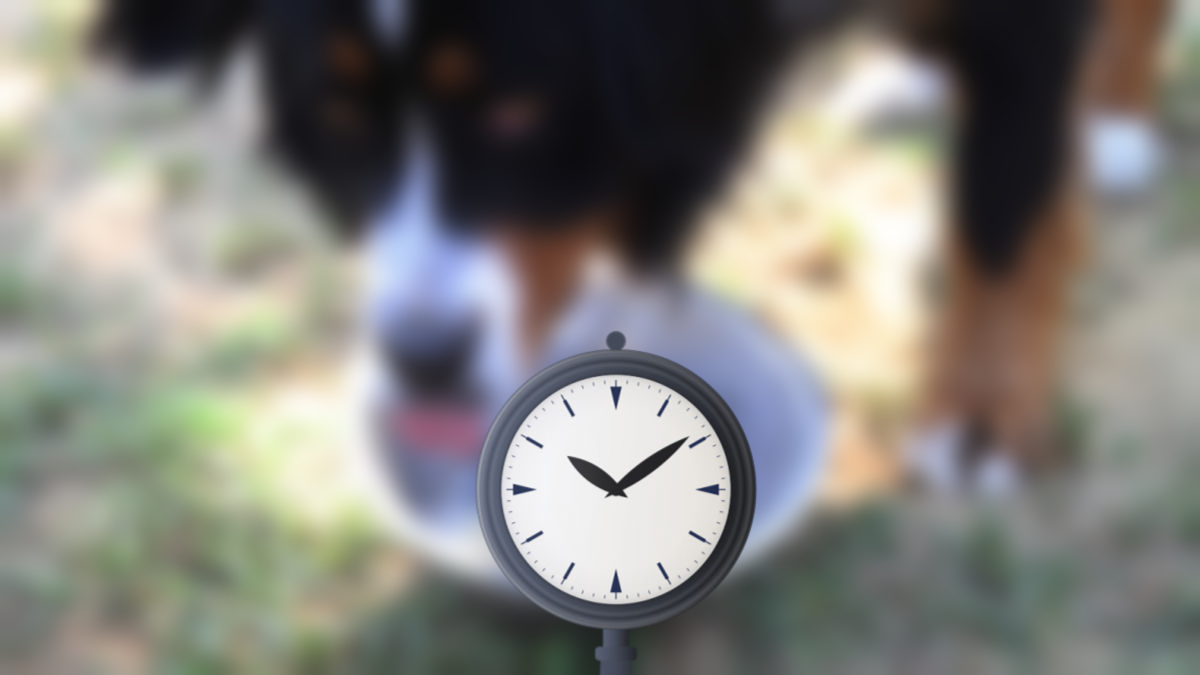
**10:09**
